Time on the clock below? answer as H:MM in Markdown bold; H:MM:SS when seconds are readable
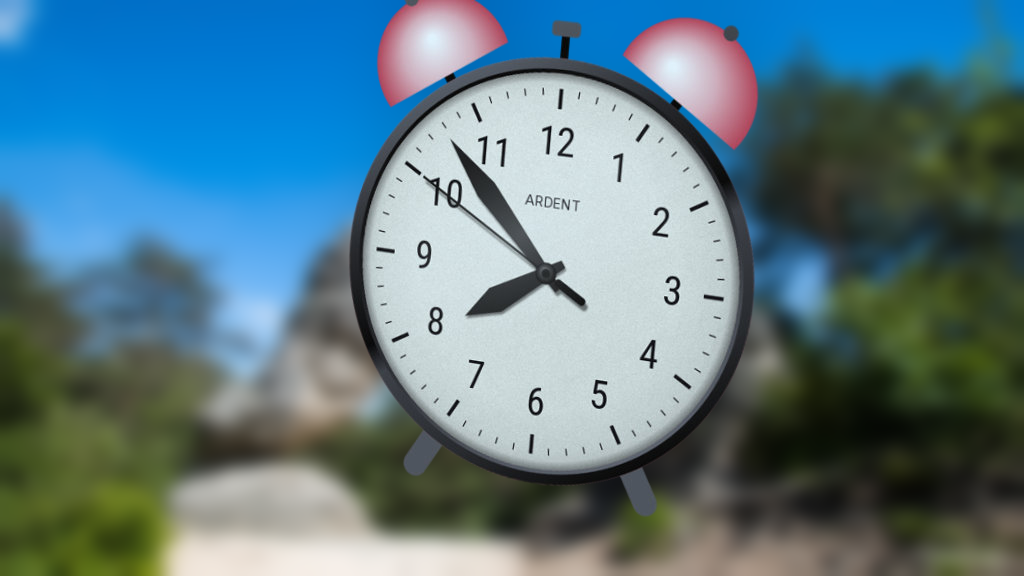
**7:52:50**
